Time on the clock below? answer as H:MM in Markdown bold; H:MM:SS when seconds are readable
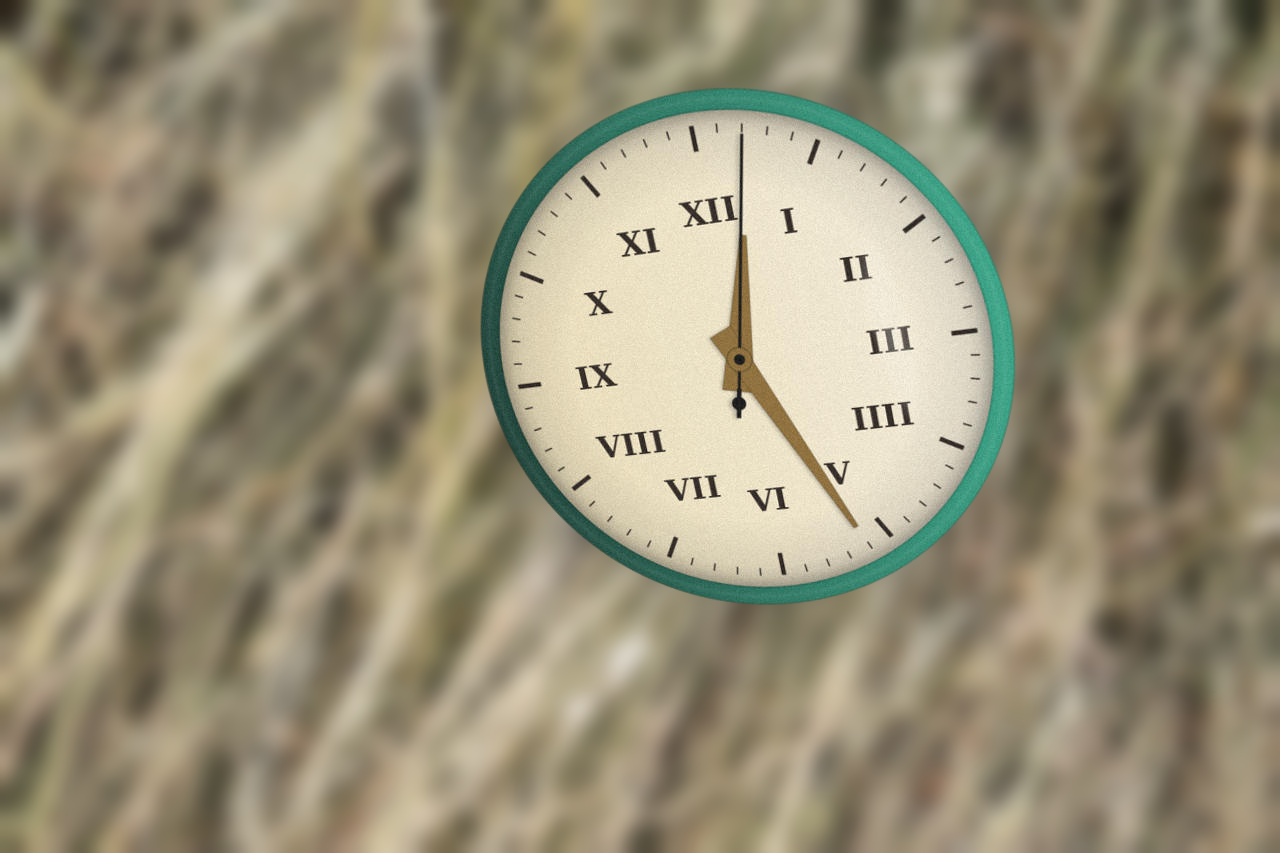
**12:26:02**
